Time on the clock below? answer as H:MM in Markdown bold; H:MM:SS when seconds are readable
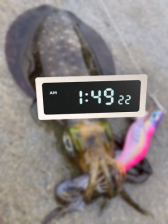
**1:49:22**
